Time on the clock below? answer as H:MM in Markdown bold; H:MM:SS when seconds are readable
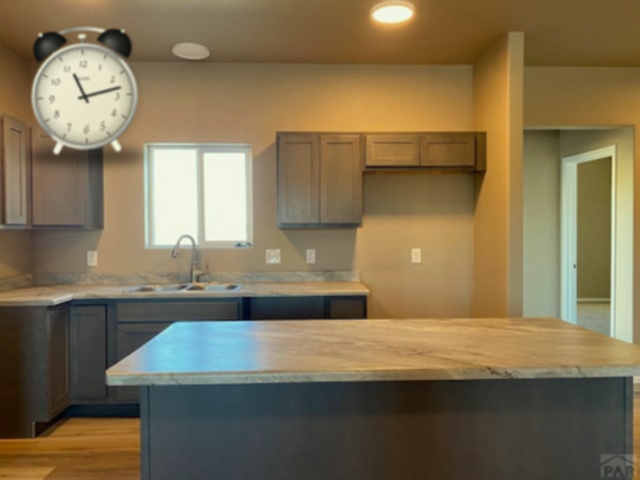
**11:13**
